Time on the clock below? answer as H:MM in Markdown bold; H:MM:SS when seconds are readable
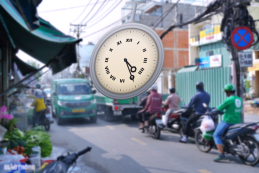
**4:25**
